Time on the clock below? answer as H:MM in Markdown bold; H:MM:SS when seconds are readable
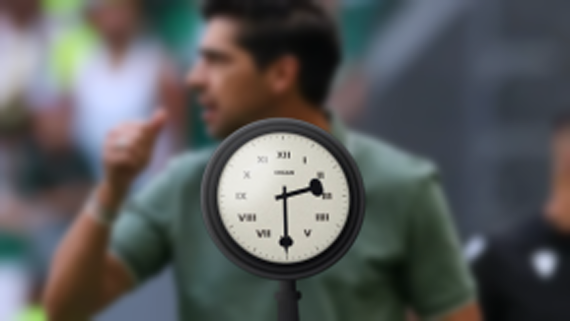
**2:30**
